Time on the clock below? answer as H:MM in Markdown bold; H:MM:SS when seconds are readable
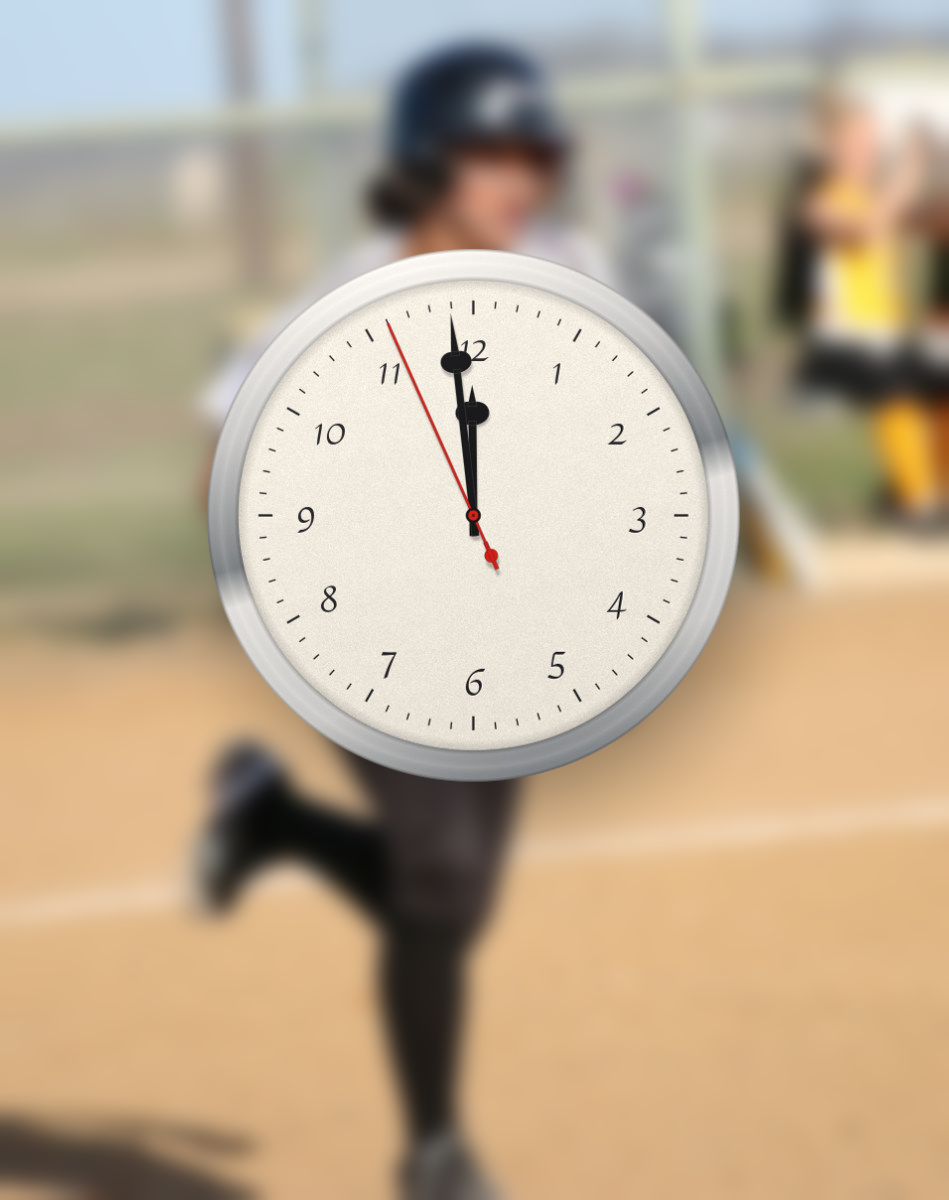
**11:58:56**
